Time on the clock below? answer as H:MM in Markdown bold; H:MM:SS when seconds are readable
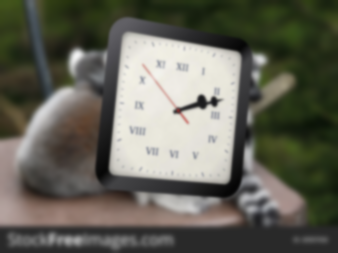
**2:11:52**
